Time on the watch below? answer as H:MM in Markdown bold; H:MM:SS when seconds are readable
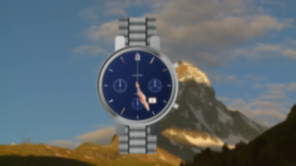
**5:26**
